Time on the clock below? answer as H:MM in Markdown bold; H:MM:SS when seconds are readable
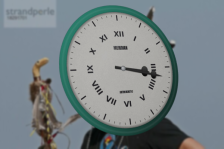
**3:17**
